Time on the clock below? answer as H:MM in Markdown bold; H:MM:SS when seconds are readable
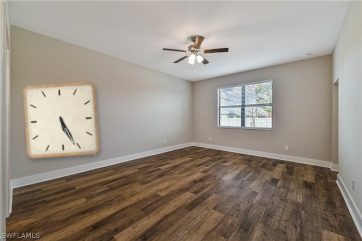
**5:26**
